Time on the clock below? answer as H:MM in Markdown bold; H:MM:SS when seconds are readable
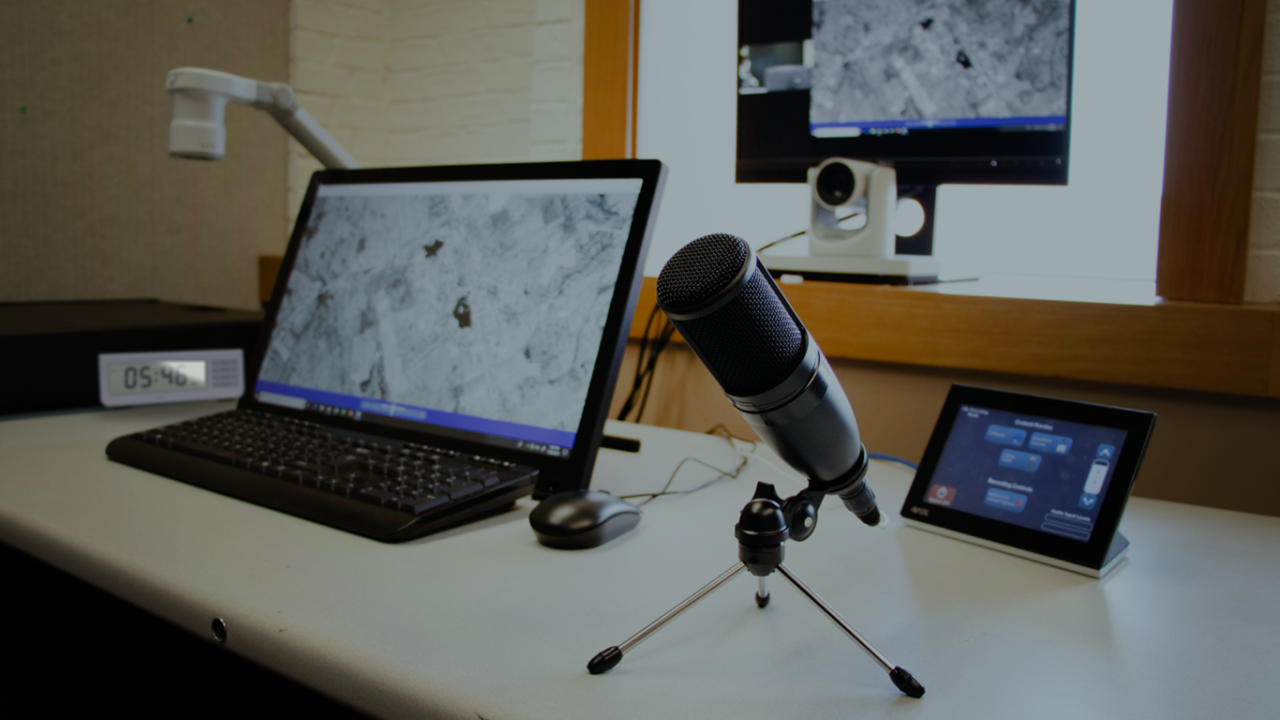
**5:46**
